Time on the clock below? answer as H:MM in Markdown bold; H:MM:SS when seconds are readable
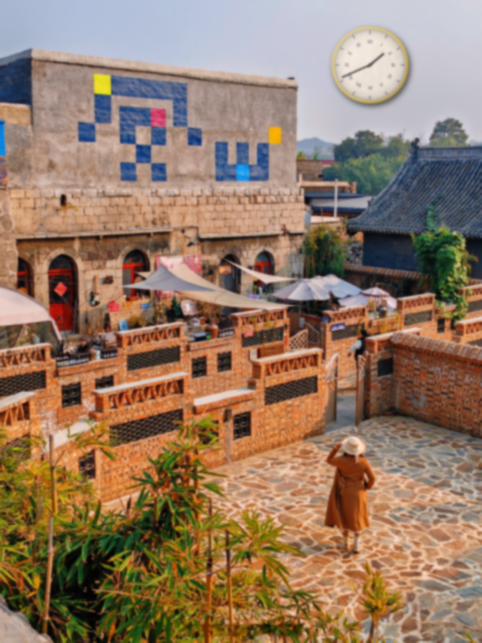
**1:41**
